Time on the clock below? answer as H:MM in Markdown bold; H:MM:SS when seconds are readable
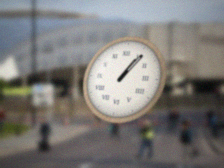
**1:06**
